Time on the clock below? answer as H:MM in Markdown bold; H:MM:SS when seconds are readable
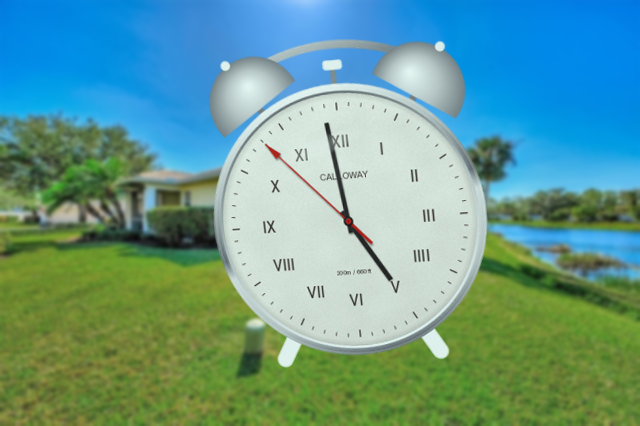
**4:58:53**
